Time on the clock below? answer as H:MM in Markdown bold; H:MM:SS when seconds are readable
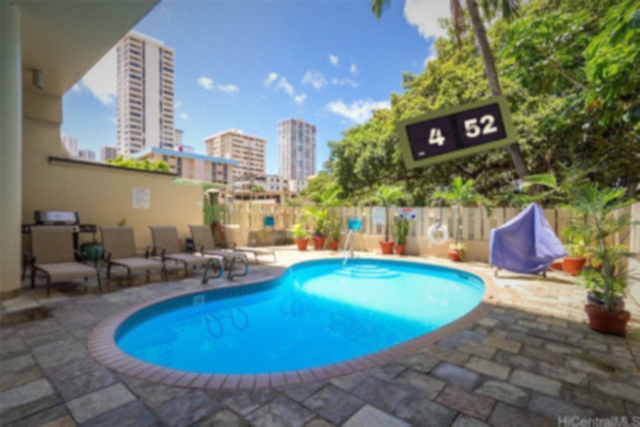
**4:52**
